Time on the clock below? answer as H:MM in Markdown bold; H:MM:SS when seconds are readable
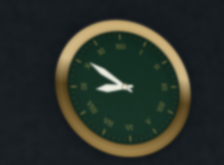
**8:51**
